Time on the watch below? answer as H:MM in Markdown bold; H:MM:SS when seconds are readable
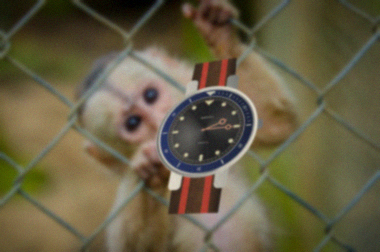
**2:15**
